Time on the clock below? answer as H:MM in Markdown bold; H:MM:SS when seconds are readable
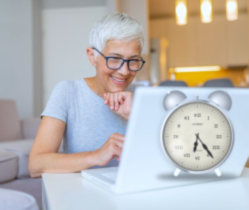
**6:24**
